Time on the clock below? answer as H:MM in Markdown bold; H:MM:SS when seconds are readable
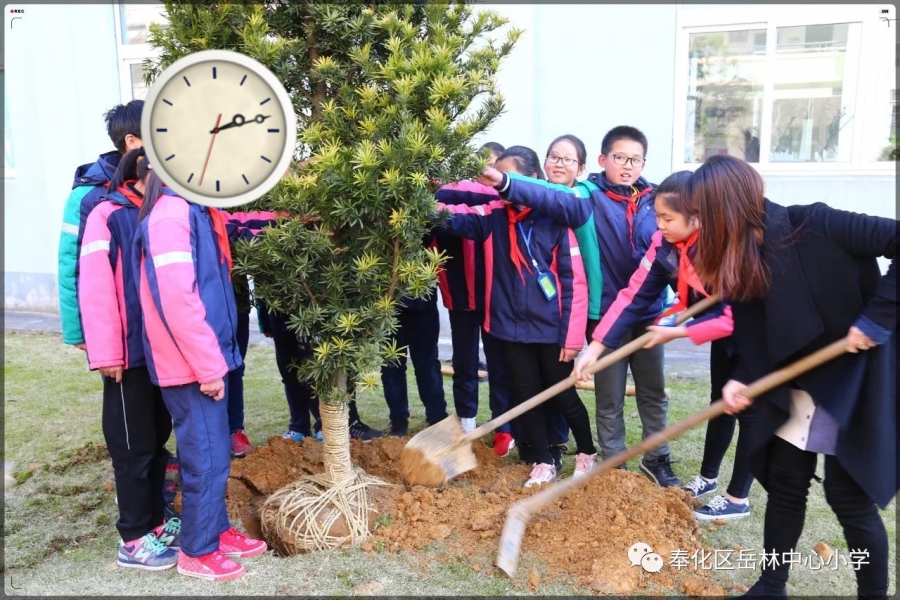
**2:12:33**
